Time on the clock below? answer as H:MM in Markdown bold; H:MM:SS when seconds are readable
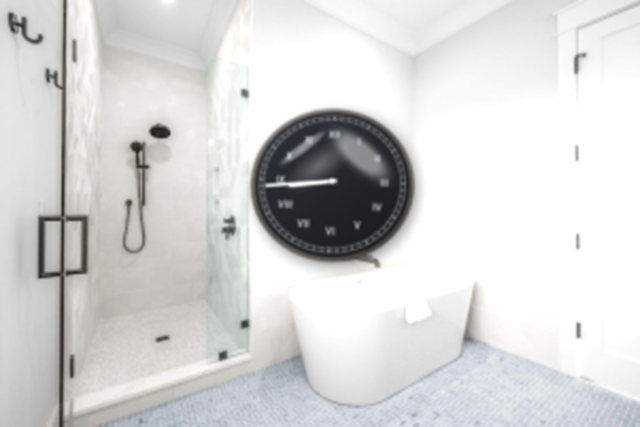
**8:44**
